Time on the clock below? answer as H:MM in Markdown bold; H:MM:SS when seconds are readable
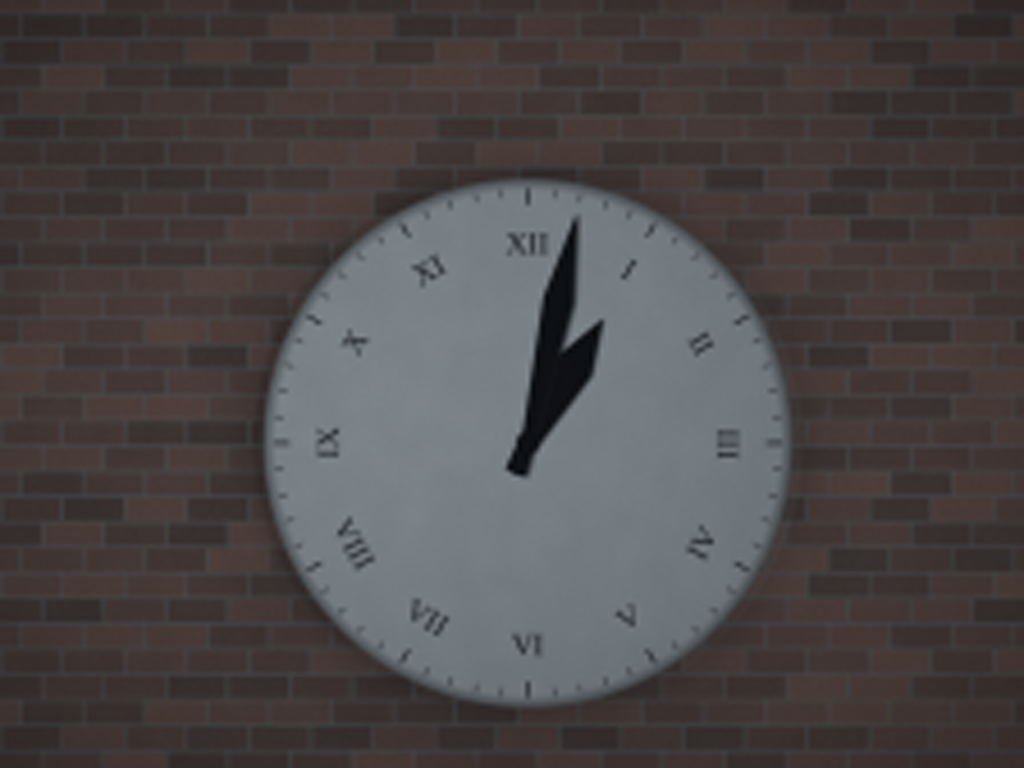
**1:02**
